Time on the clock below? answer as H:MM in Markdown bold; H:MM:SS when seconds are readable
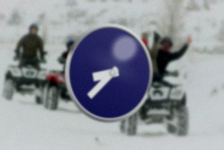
**8:38**
